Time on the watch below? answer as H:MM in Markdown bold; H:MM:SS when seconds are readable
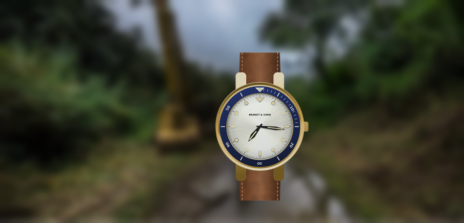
**7:16**
